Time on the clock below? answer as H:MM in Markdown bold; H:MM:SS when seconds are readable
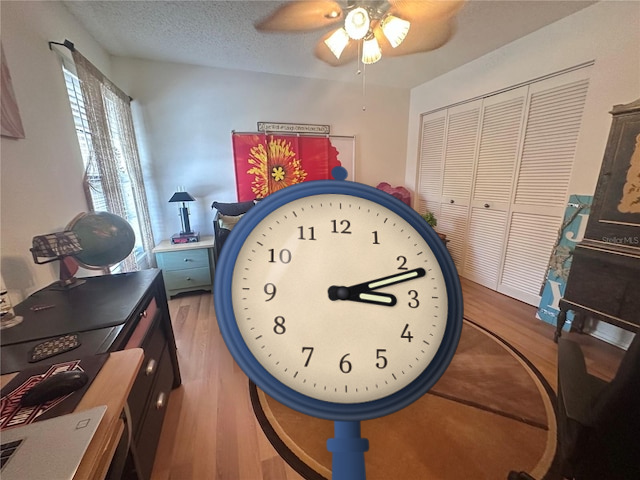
**3:12**
